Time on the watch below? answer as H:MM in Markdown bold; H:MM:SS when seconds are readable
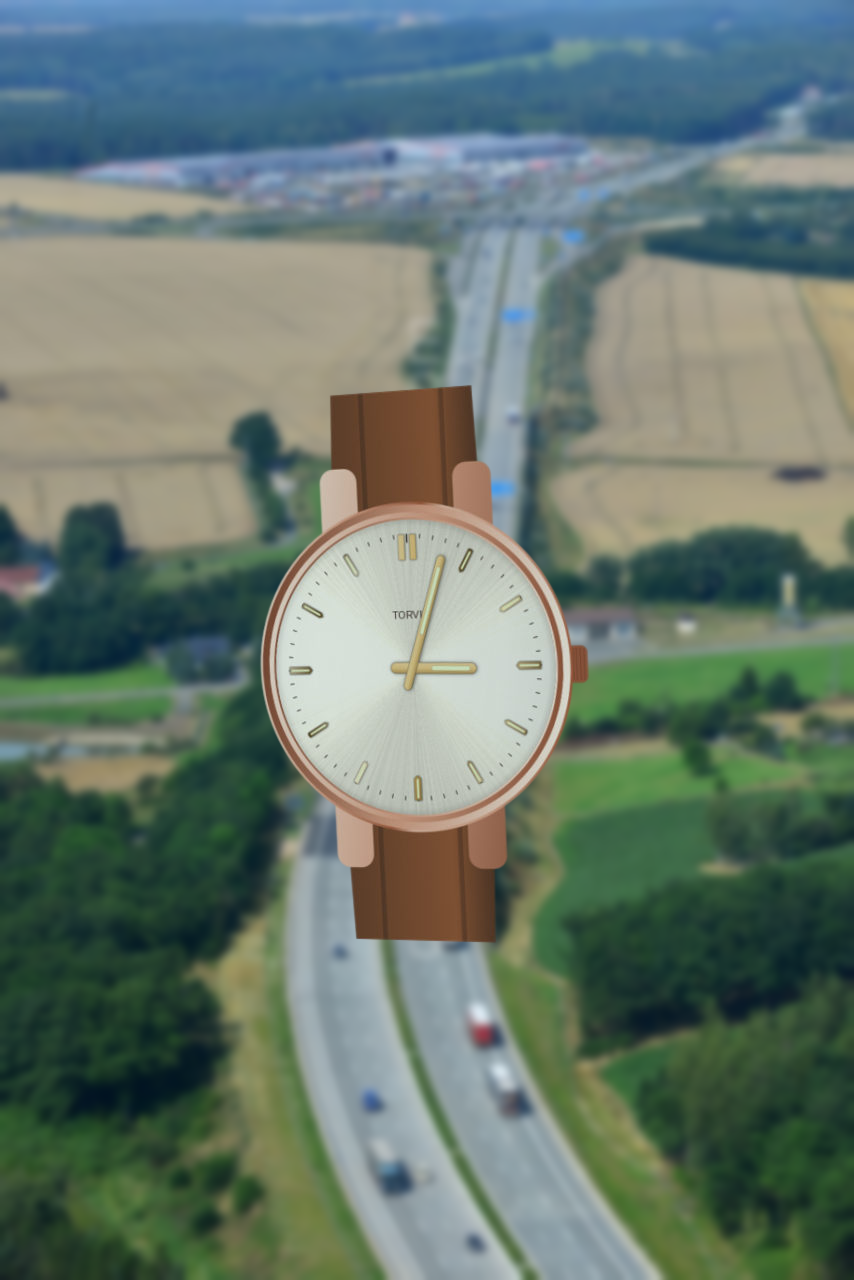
**3:03**
